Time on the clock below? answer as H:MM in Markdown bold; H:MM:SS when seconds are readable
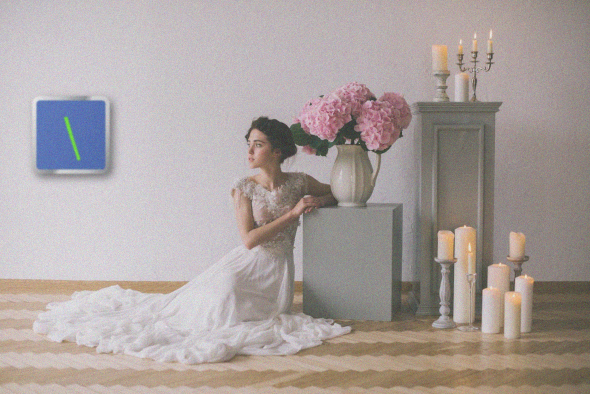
**11:27**
